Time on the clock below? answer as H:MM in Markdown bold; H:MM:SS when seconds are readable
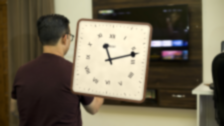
**11:12**
